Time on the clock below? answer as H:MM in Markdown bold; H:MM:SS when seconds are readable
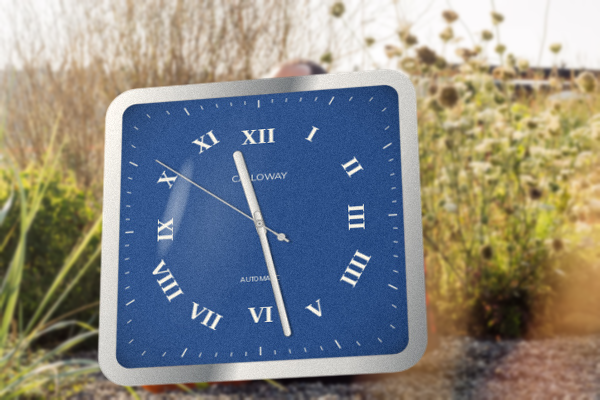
**11:27:51**
